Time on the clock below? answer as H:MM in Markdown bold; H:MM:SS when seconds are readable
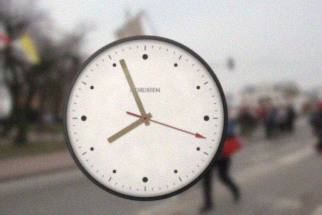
**7:56:18**
